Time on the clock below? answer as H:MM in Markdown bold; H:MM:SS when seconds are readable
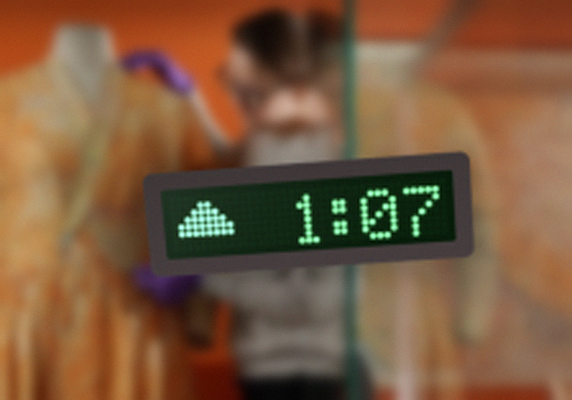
**1:07**
